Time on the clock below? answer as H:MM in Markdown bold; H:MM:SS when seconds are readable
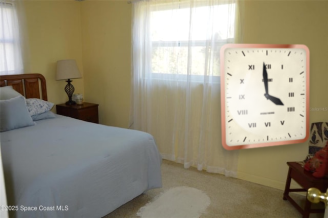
**3:59**
